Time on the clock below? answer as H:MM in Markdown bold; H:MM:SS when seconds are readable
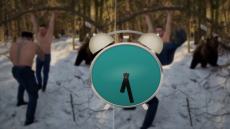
**6:28**
